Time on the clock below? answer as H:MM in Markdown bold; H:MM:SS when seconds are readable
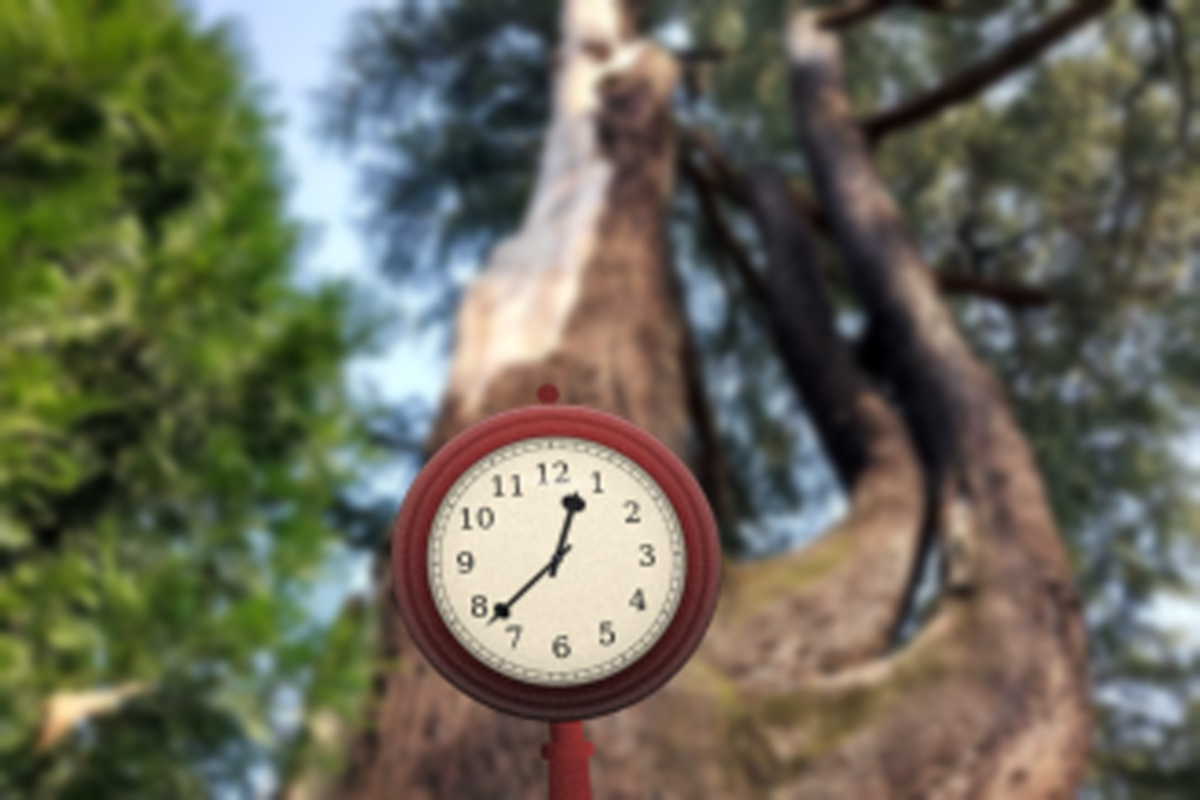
**12:38**
